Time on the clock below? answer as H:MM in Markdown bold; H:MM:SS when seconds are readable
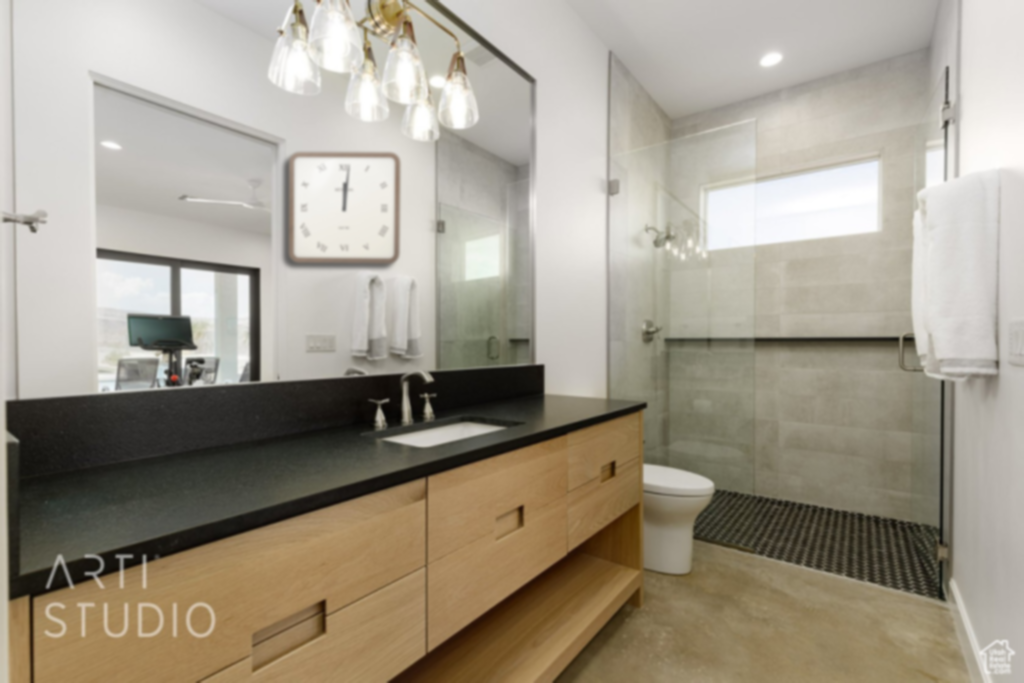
**12:01**
